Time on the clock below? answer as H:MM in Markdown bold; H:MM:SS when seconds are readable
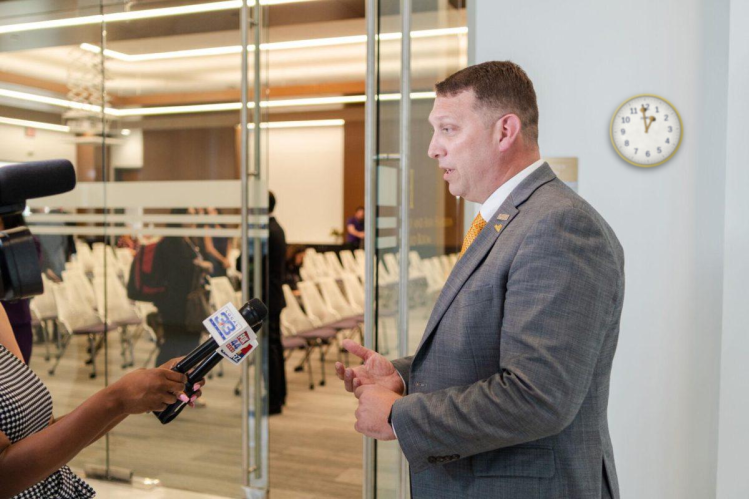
**12:59**
